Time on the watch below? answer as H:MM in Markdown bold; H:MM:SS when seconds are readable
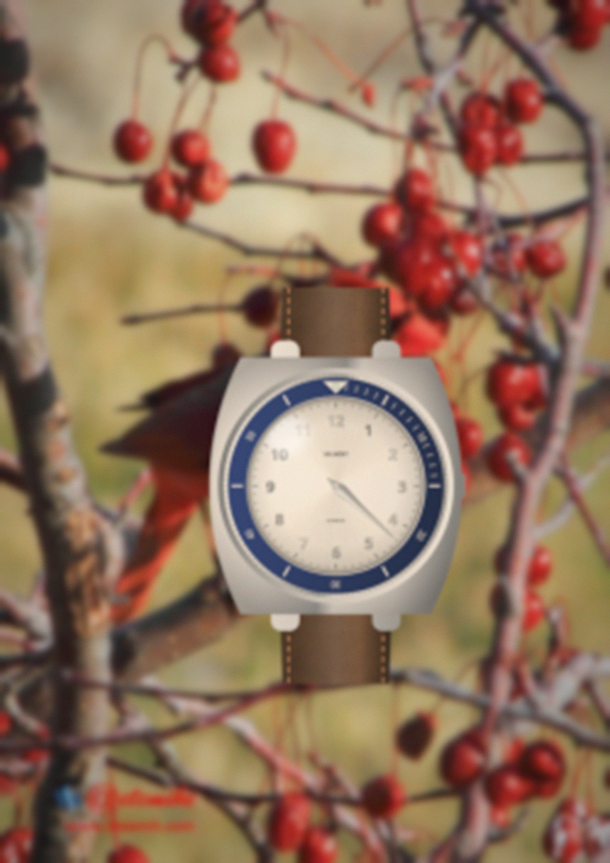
**4:22**
